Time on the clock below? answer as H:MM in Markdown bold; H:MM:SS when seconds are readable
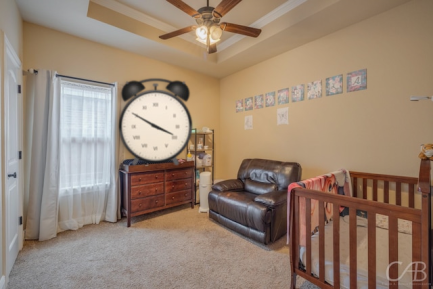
**3:50**
